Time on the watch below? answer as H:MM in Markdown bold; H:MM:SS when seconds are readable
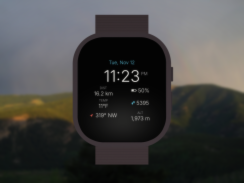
**11:23**
